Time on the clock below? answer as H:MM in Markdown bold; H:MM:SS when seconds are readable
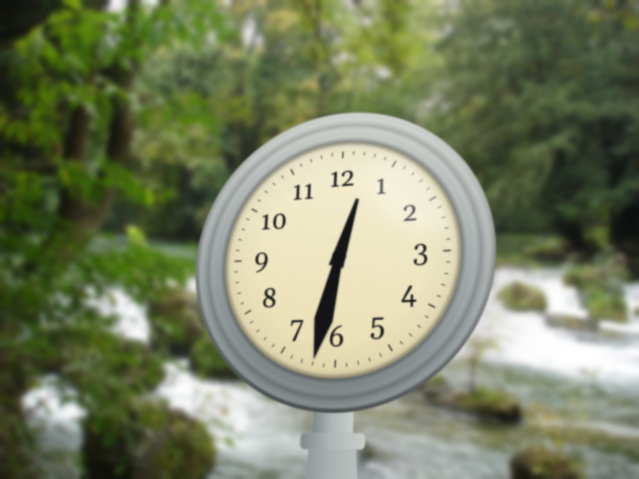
**12:32**
